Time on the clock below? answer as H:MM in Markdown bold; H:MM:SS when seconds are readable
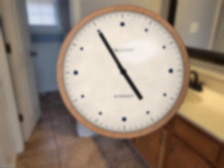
**4:55**
